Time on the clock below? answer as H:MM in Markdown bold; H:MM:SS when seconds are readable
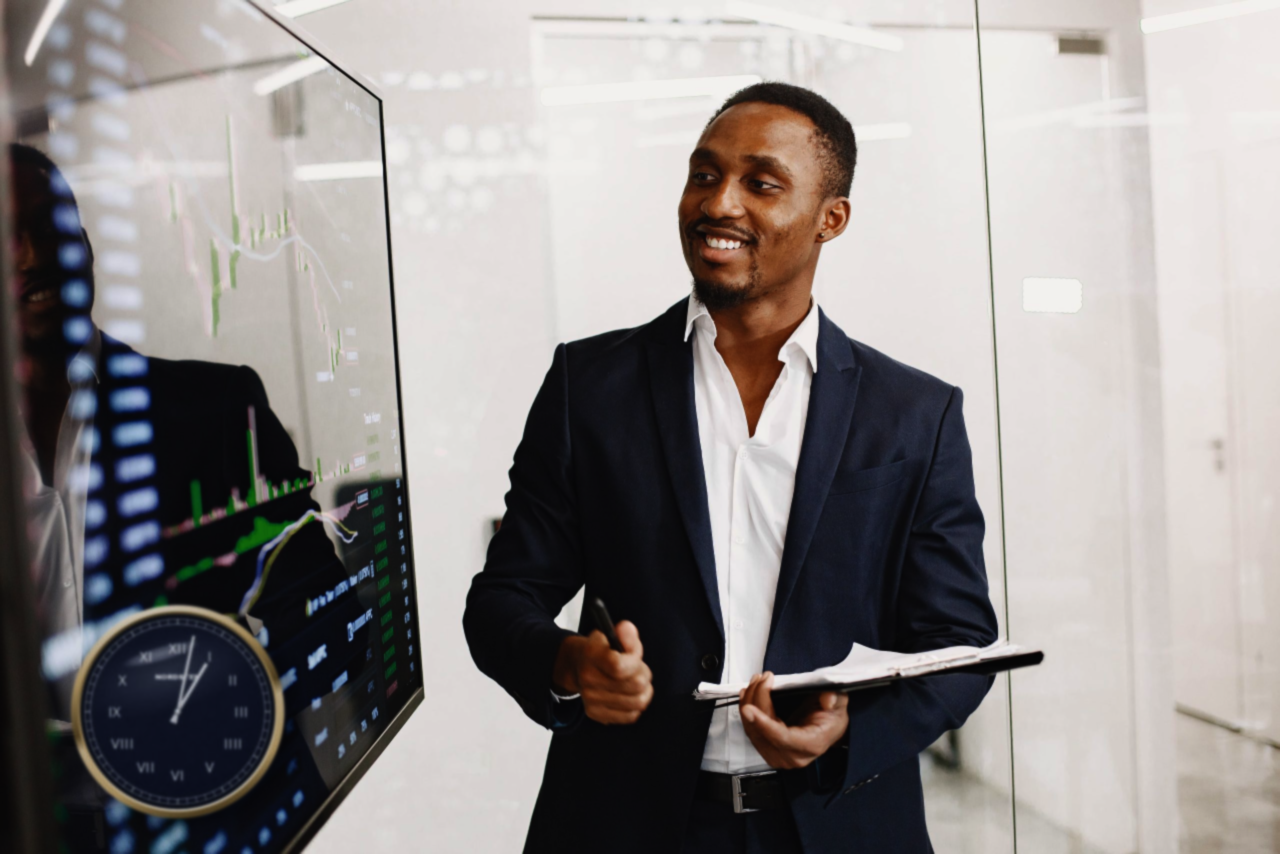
**1:02**
